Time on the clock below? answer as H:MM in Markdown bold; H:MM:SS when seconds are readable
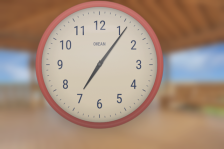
**7:06**
